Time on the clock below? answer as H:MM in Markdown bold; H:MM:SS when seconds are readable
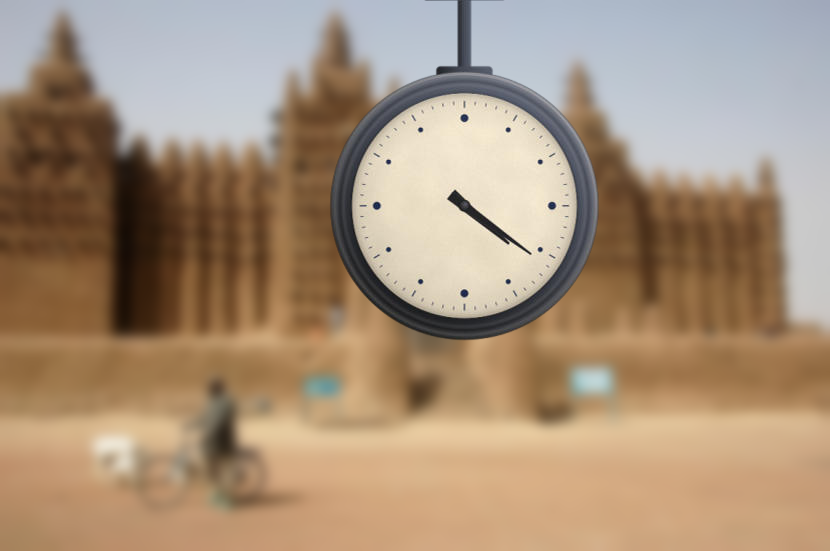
**4:21**
